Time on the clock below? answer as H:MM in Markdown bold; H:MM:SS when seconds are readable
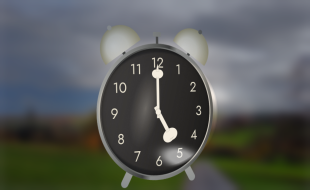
**5:00**
